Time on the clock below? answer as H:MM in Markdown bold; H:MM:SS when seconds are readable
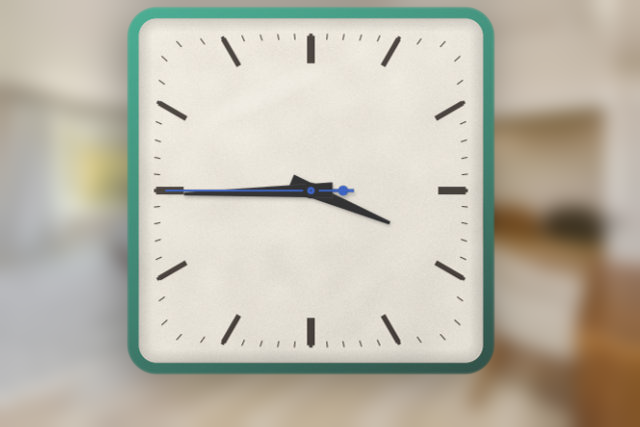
**3:44:45**
